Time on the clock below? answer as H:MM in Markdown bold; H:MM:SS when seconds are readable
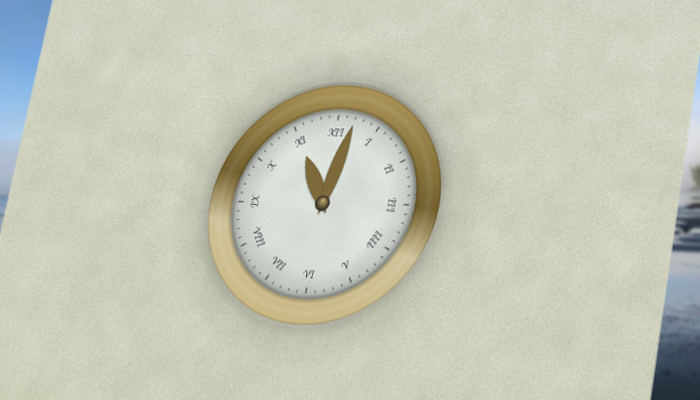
**11:02**
